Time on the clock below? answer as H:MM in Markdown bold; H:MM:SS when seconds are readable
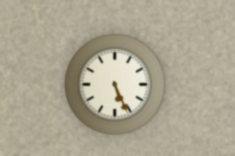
**5:26**
